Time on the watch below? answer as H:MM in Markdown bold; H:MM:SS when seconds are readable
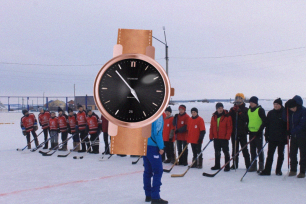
**4:53**
